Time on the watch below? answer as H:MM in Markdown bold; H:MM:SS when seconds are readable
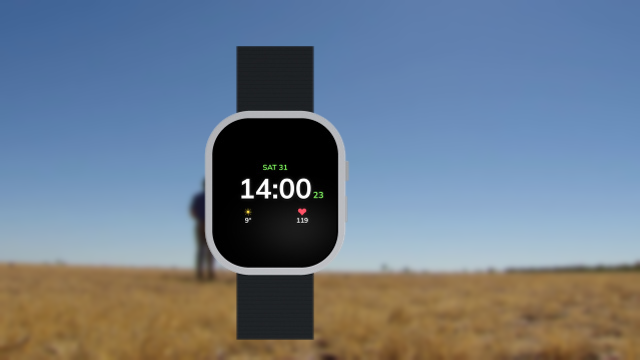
**14:00:23**
